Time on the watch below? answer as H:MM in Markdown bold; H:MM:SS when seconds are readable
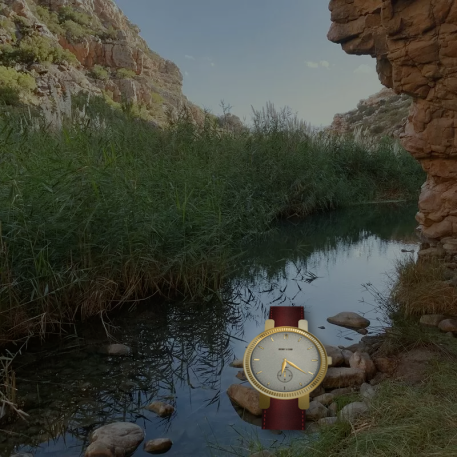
**6:21**
